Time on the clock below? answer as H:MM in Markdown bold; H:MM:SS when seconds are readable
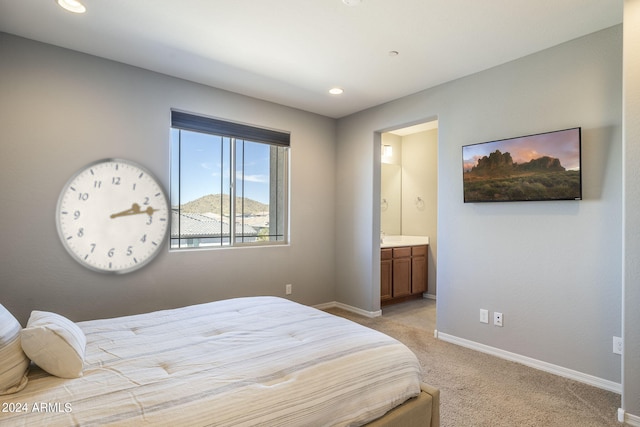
**2:13**
